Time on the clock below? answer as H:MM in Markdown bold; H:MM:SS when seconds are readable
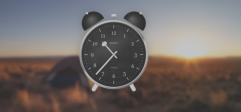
**10:37**
